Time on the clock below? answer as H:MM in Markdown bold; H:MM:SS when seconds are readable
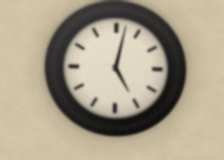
**5:02**
